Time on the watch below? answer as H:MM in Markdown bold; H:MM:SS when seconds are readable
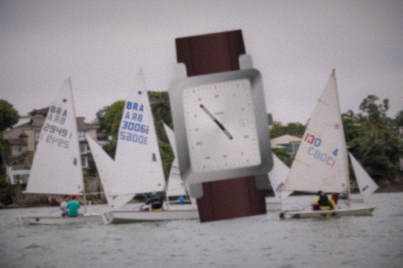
**4:54**
